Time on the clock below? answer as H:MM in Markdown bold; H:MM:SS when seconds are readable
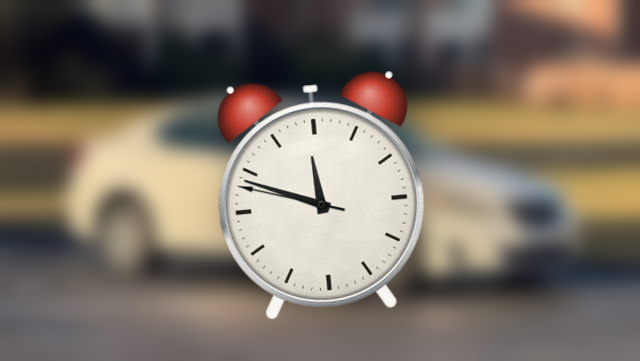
**11:48:48**
